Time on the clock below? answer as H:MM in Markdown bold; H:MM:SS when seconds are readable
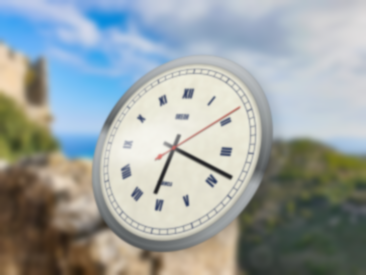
**6:18:09**
